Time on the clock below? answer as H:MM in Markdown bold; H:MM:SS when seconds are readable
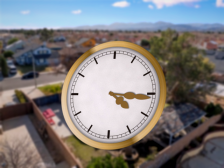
**4:16**
